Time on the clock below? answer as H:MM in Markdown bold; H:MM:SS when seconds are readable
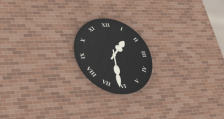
**1:31**
